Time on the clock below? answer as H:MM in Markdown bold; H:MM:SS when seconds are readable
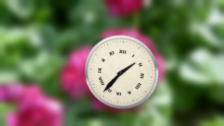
**1:36**
